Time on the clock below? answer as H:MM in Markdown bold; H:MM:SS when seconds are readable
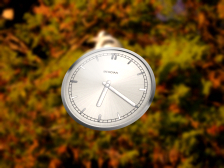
**6:20**
